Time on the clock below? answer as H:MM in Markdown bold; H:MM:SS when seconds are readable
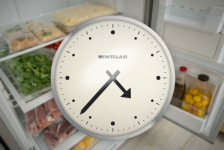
**4:37**
